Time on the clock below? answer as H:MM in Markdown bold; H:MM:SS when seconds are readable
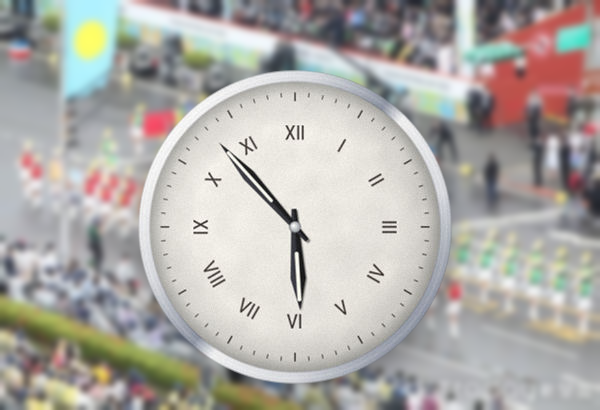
**5:53**
